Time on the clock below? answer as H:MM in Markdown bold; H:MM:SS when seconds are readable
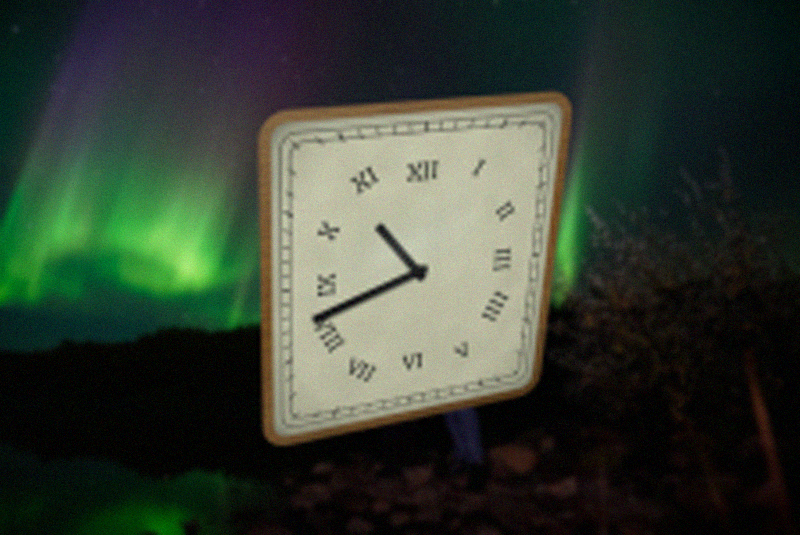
**10:42**
